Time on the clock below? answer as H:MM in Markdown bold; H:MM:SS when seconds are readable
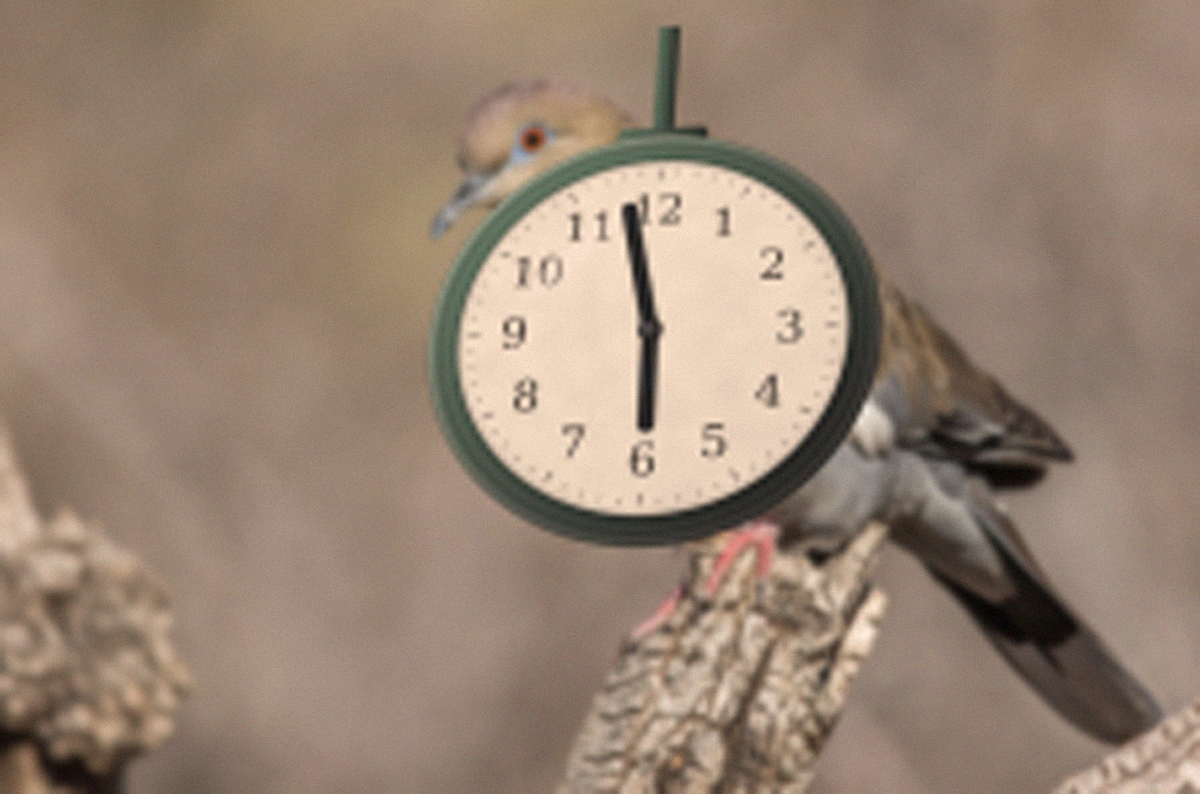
**5:58**
